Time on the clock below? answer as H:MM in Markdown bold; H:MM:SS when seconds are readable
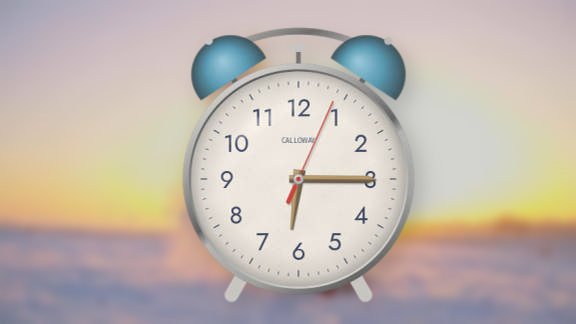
**6:15:04**
